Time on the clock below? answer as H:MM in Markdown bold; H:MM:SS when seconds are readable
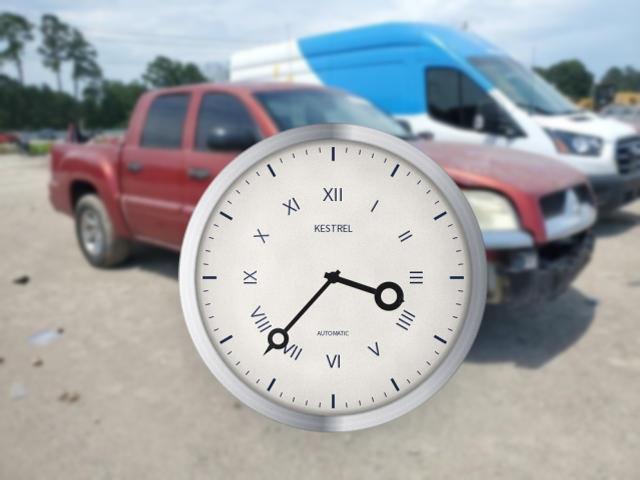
**3:37**
